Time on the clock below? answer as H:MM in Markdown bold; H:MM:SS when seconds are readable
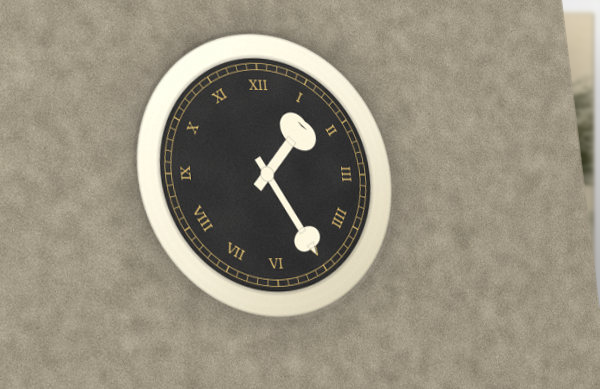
**1:25**
